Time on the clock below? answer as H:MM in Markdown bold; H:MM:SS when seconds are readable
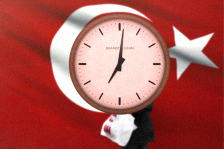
**7:01**
